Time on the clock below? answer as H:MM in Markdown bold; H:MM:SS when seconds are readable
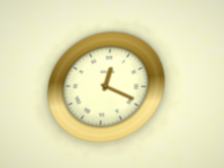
**12:19**
